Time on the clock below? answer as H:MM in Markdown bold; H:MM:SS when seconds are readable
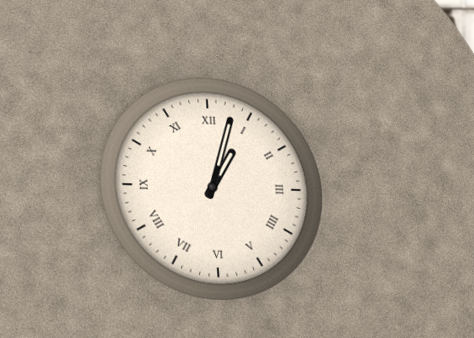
**1:03**
